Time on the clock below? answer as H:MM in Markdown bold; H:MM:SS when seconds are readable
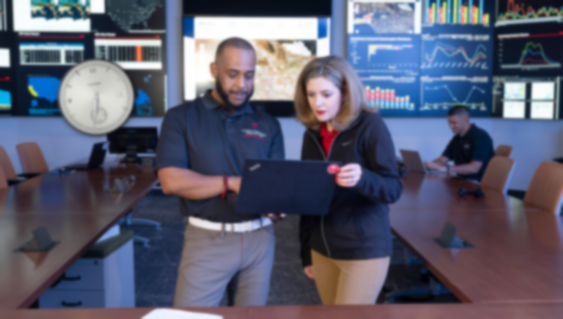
**6:32**
